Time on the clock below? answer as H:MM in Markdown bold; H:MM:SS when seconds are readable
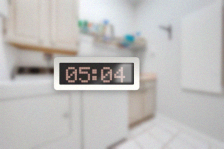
**5:04**
